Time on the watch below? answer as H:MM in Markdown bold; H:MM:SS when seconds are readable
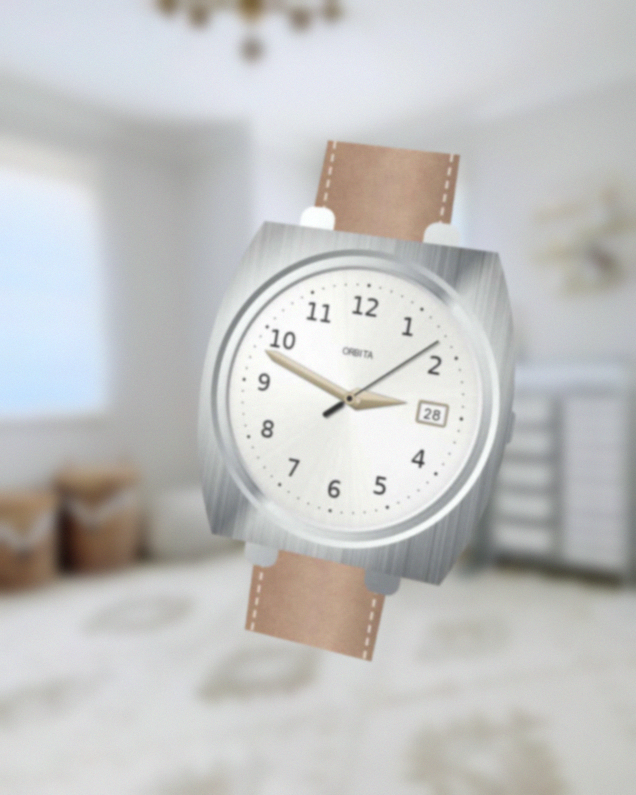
**2:48:08**
